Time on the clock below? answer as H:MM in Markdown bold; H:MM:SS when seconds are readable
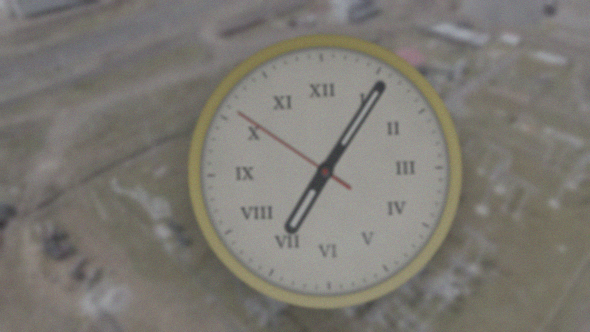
**7:05:51**
